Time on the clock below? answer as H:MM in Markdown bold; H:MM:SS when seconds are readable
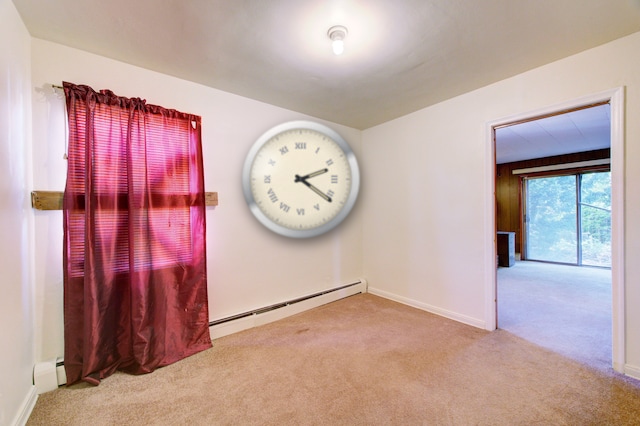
**2:21**
